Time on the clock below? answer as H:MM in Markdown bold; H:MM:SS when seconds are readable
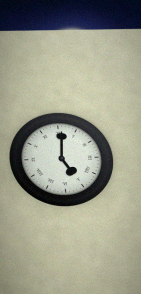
**5:01**
